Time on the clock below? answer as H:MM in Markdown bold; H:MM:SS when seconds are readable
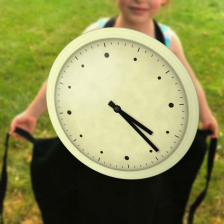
**4:24**
